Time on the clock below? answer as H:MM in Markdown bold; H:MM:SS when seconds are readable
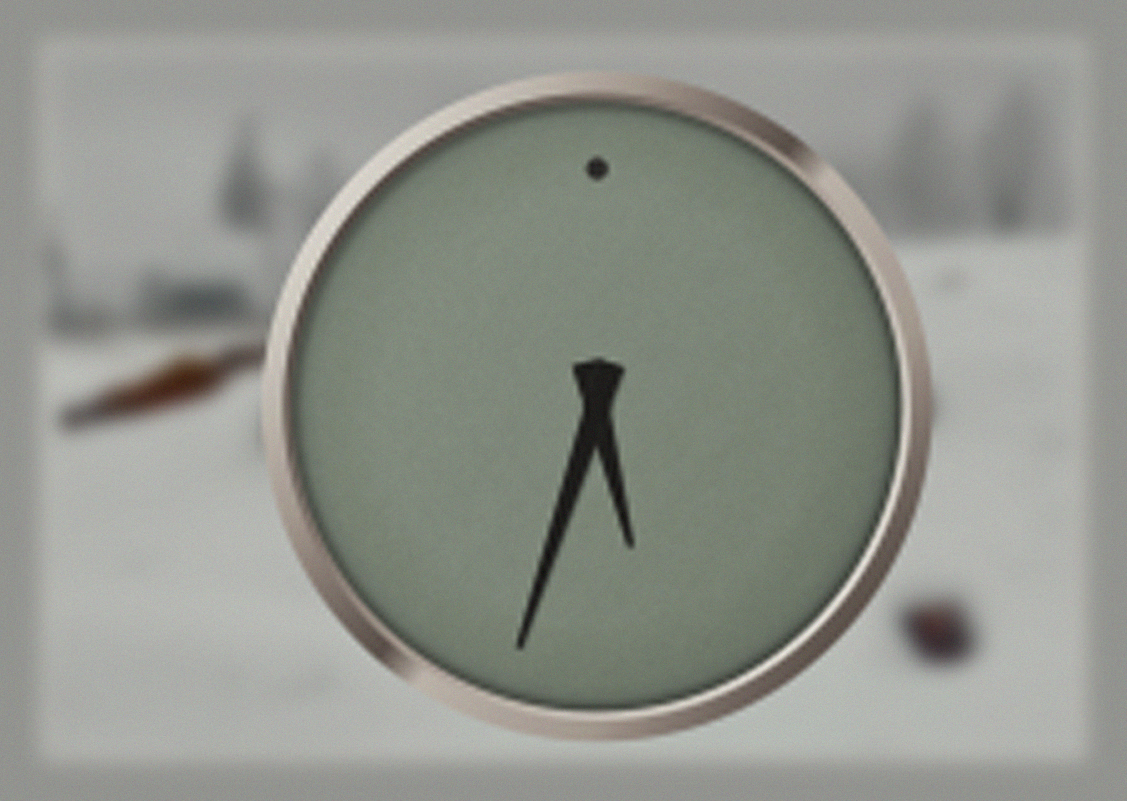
**5:33**
